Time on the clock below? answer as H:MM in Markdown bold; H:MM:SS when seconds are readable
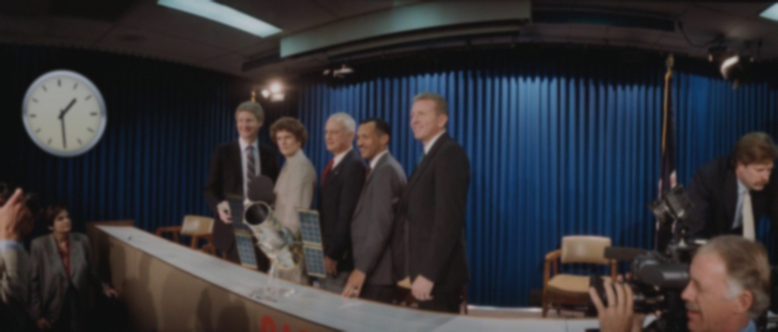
**1:30**
